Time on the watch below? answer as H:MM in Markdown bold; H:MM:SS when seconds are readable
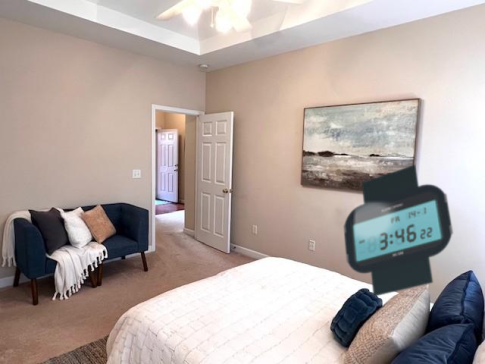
**3:46:22**
